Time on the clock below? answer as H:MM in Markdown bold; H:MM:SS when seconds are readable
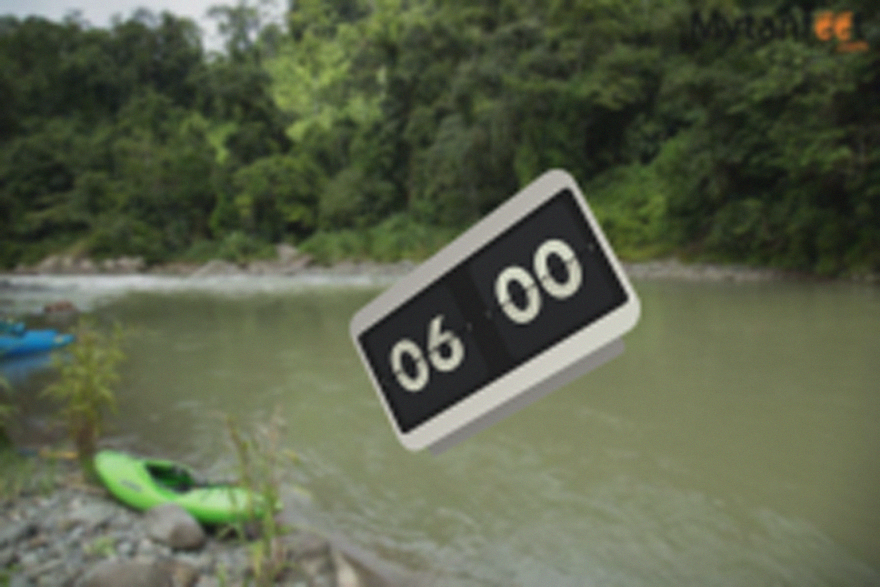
**6:00**
